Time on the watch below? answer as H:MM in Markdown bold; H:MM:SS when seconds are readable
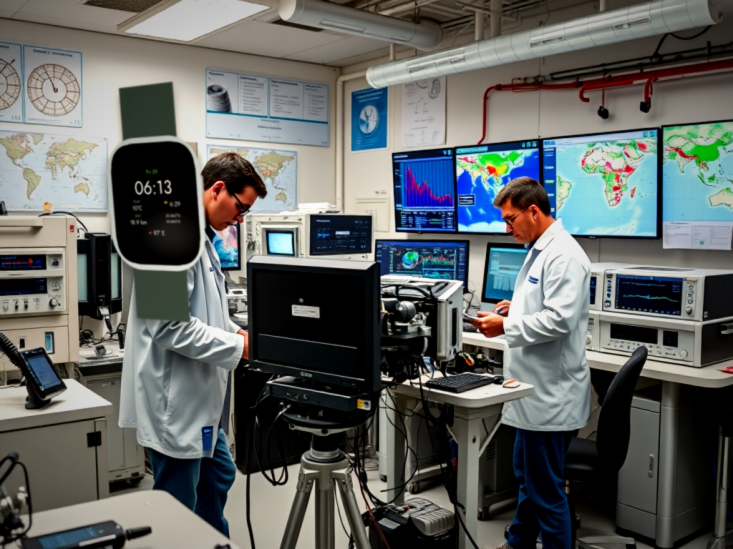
**6:13**
